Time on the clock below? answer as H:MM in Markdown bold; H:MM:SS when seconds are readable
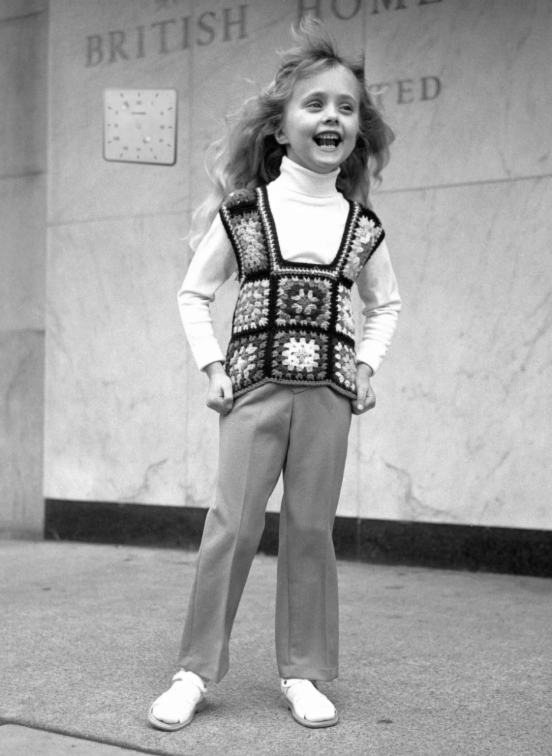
**4:54**
